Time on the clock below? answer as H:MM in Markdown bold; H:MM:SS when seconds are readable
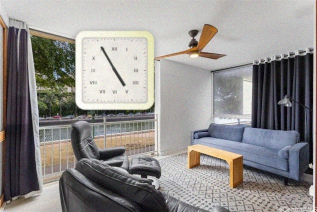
**4:55**
